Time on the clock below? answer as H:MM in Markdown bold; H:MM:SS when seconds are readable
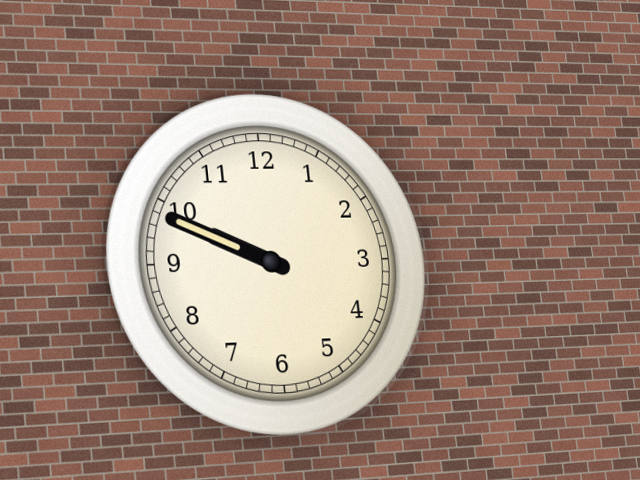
**9:49**
